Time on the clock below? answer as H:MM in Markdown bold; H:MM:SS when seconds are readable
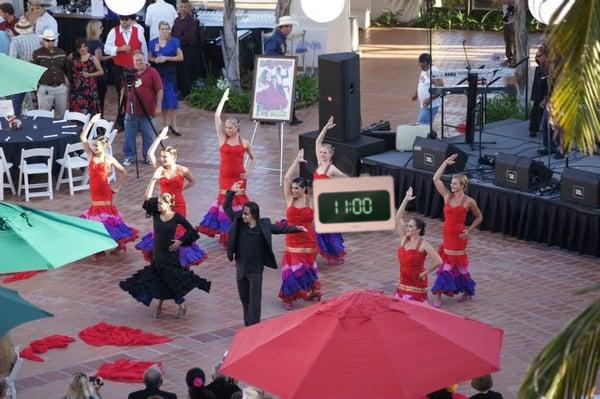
**11:00**
